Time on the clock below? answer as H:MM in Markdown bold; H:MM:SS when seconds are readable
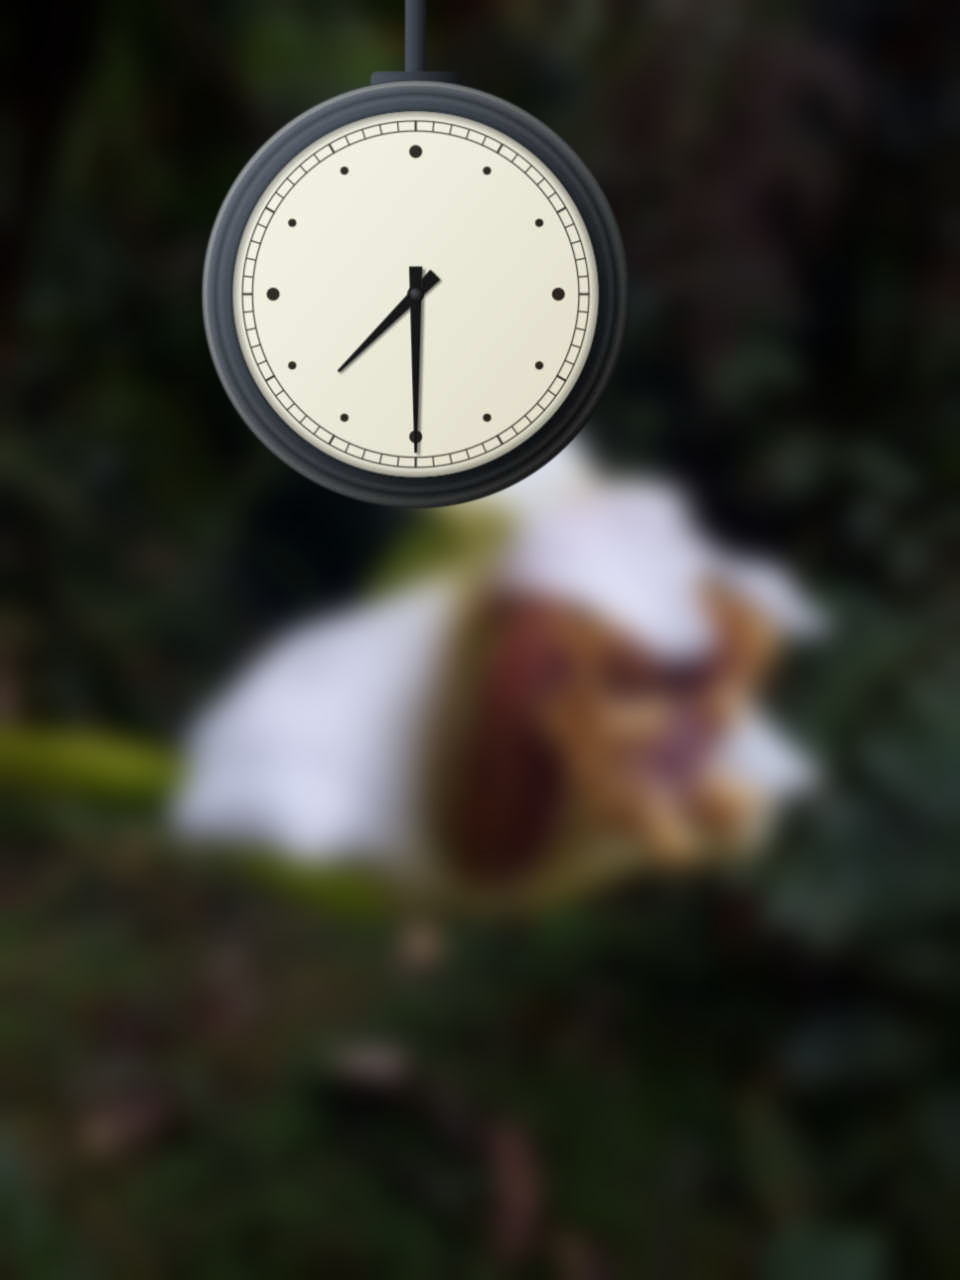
**7:30**
